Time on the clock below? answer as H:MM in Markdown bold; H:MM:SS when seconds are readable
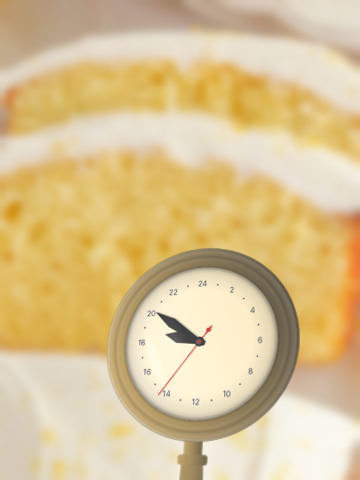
**18:50:36**
